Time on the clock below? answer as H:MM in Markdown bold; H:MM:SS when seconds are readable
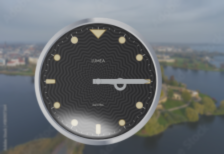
**3:15**
